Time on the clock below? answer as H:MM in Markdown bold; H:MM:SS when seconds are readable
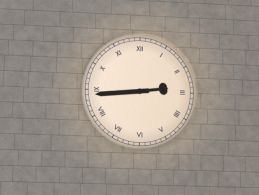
**2:44**
